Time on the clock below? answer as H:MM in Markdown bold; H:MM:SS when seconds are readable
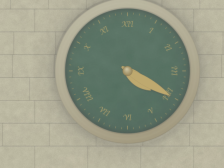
**4:20**
